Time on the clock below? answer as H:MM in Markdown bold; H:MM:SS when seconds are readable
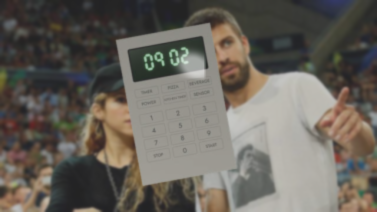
**9:02**
